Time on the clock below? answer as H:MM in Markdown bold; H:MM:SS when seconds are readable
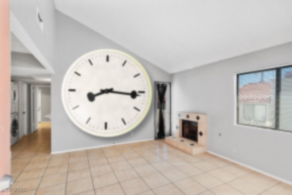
**8:16**
